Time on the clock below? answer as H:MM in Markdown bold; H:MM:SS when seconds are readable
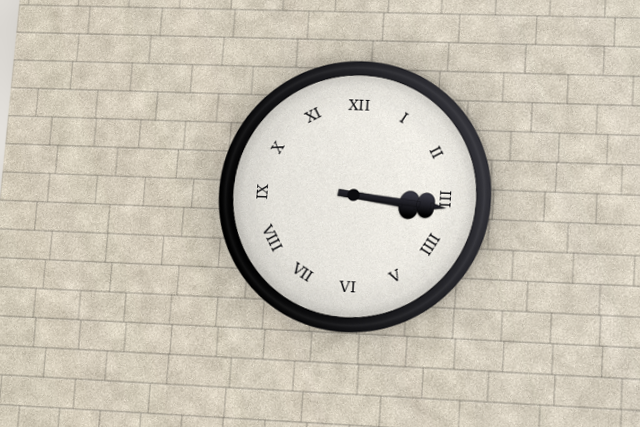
**3:16**
